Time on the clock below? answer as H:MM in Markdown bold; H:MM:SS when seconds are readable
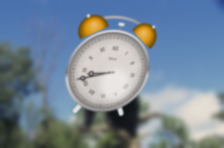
**8:42**
